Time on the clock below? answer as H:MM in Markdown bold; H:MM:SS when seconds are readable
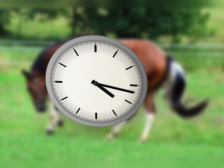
**4:17**
